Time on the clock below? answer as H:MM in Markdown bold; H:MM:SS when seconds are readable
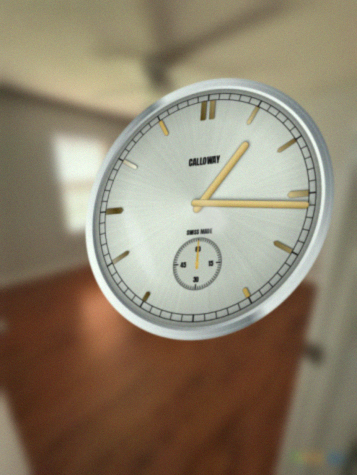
**1:16**
